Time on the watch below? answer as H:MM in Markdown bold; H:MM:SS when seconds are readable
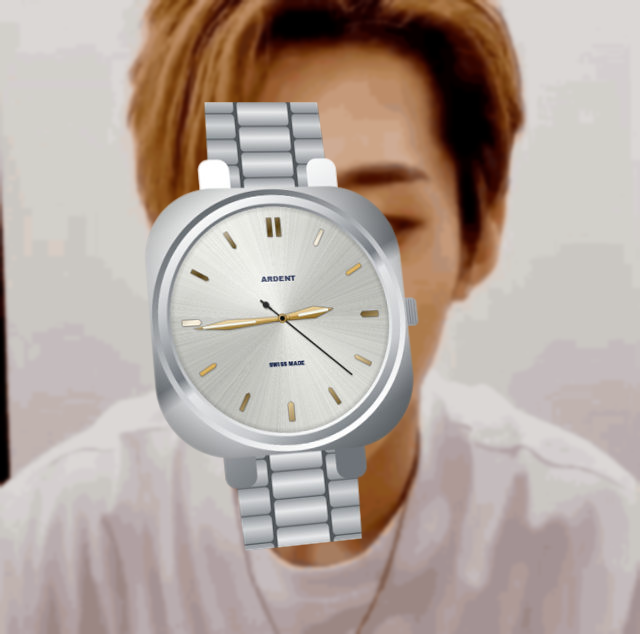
**2:44:22**
